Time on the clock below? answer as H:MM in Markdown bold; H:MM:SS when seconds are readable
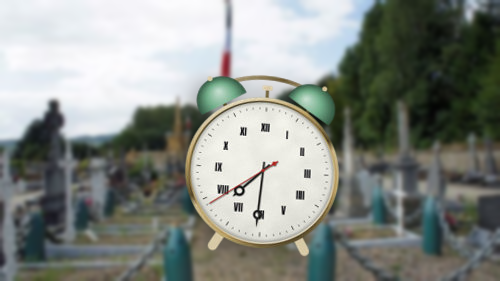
**7:30:39**
